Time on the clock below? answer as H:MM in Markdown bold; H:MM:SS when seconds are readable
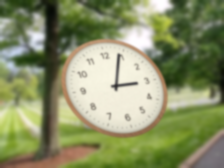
**3:04**
